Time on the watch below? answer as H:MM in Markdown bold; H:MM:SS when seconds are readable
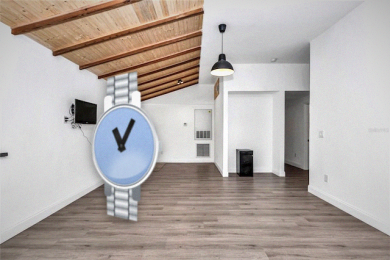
**11:05**
